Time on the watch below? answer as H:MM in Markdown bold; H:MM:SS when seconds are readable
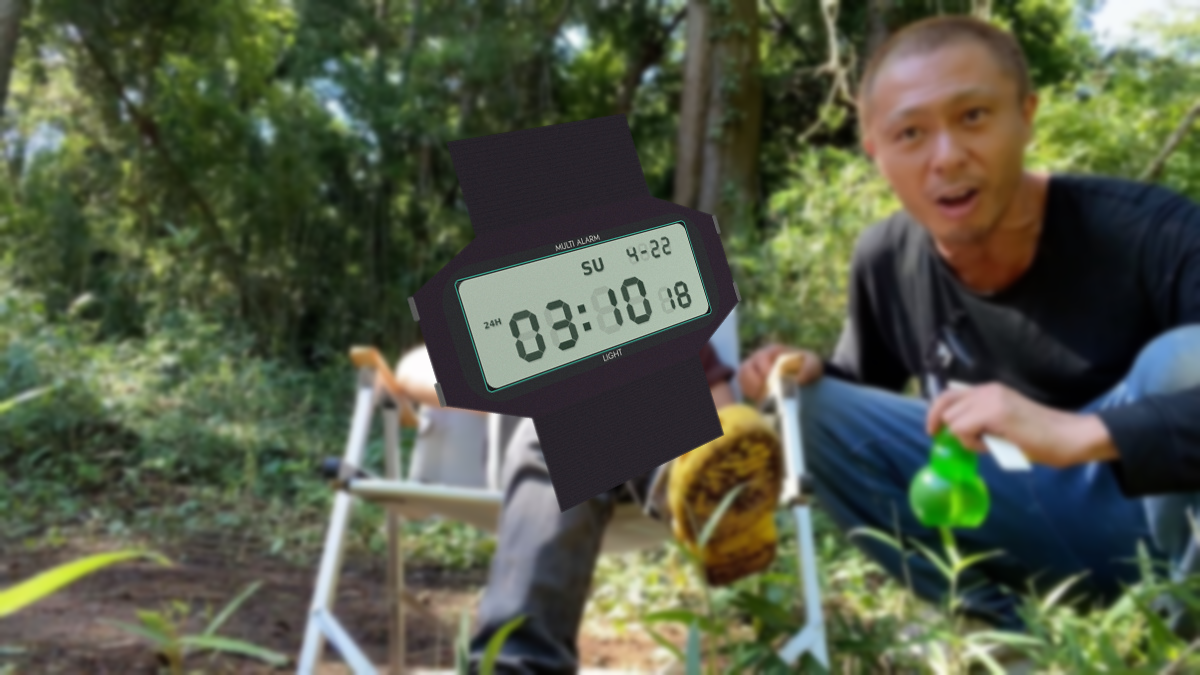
**3:10:18**
